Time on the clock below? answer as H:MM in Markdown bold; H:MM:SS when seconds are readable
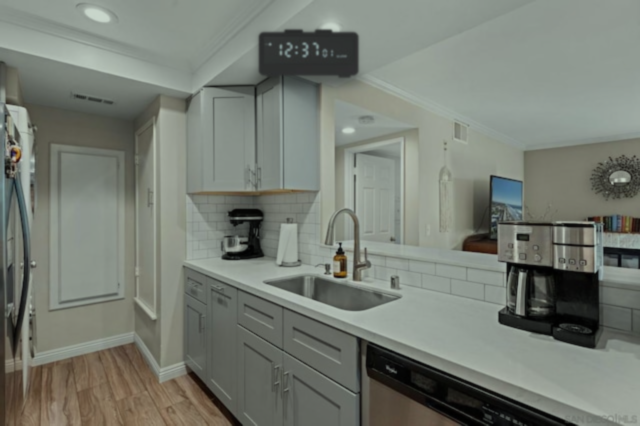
**12:37**
